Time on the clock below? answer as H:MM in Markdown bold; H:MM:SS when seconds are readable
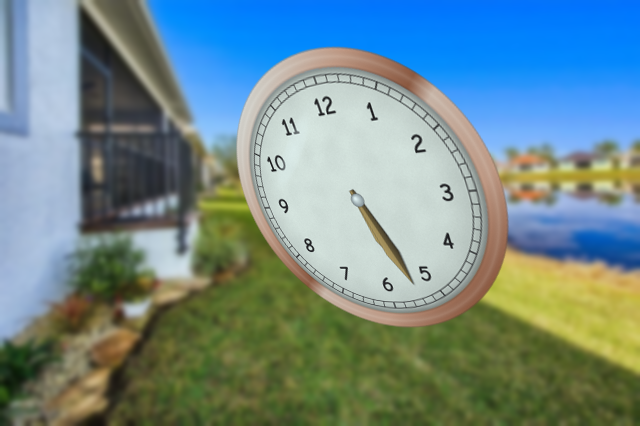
**5:27**
